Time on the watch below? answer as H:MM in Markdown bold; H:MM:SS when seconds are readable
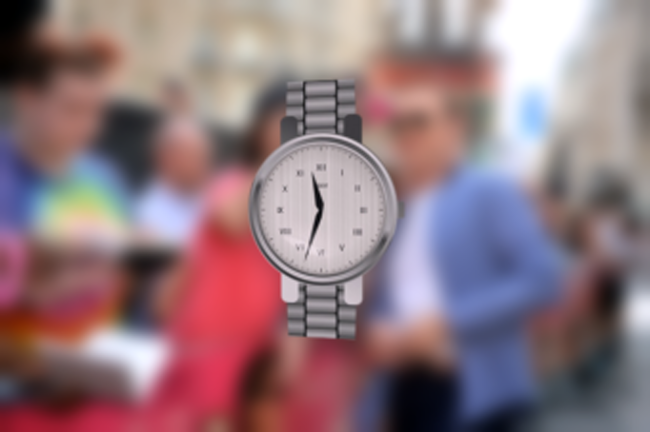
**11:33**
